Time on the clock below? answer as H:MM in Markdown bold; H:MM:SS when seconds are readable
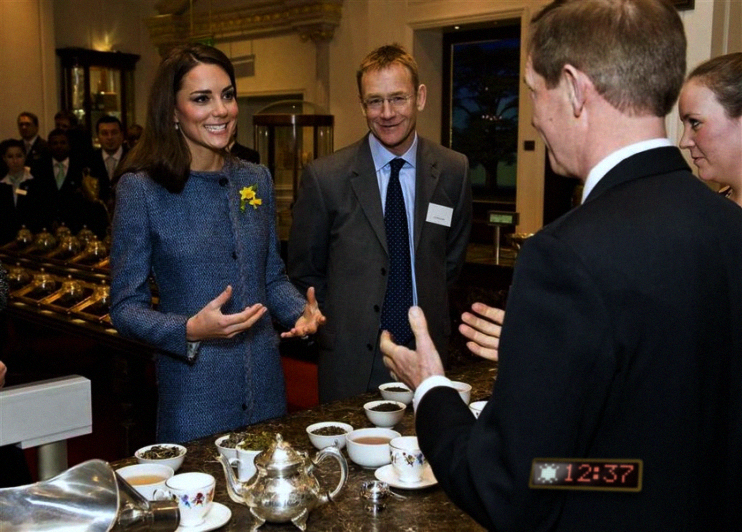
**12:37**
